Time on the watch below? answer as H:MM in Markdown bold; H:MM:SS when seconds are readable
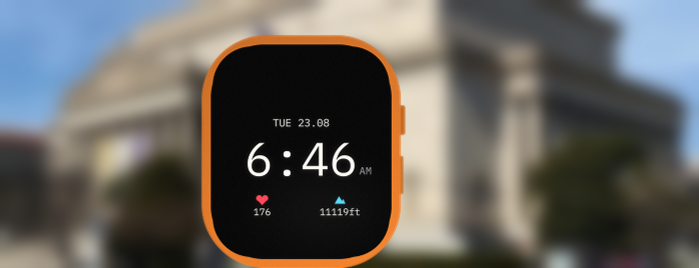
**6:46**
